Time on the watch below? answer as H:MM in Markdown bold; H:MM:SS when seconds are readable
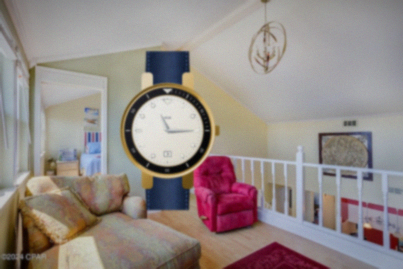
**11:15**
